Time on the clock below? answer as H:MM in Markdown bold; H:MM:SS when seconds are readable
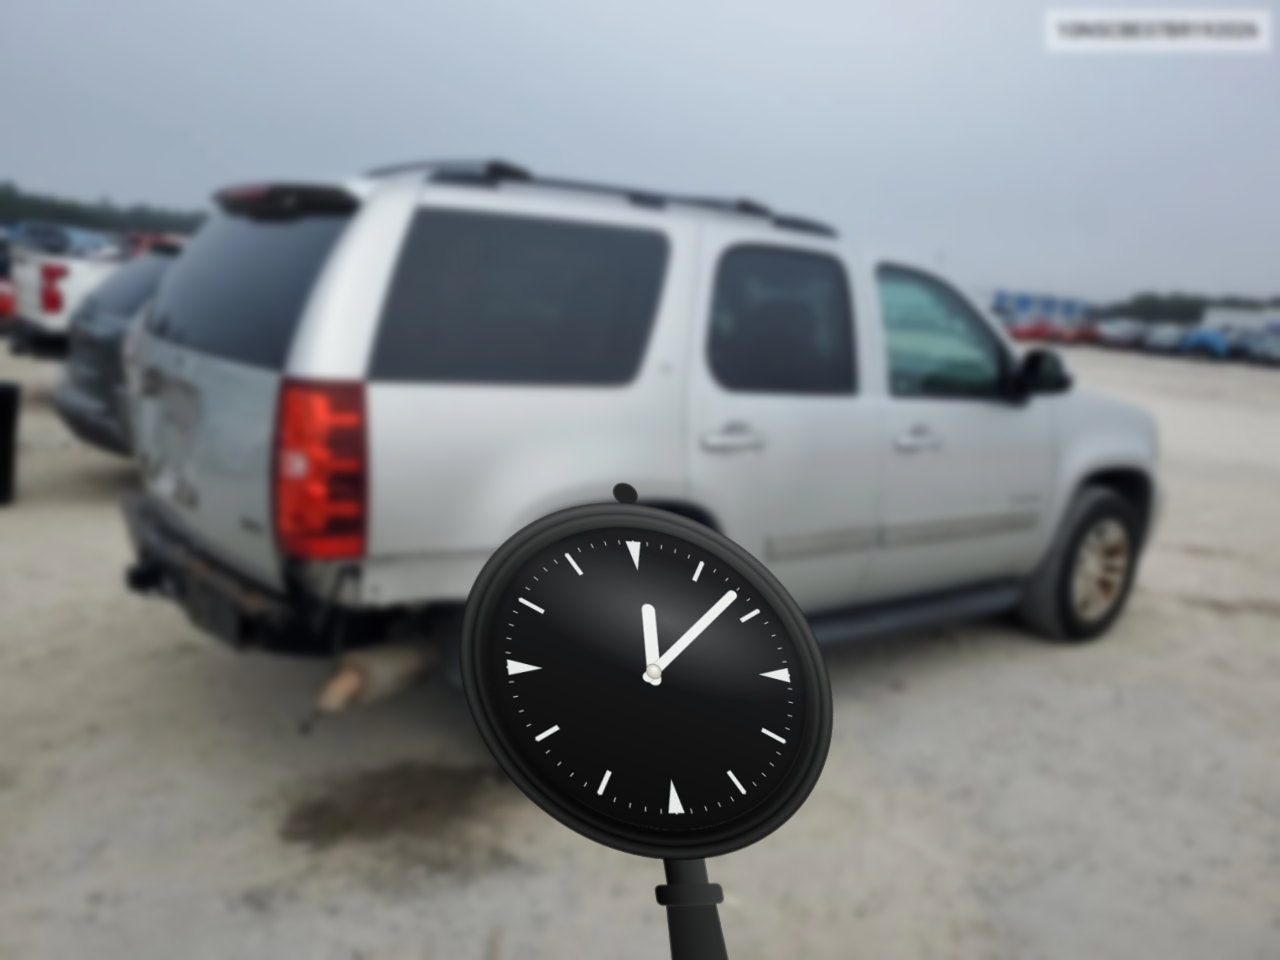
**12:08**
